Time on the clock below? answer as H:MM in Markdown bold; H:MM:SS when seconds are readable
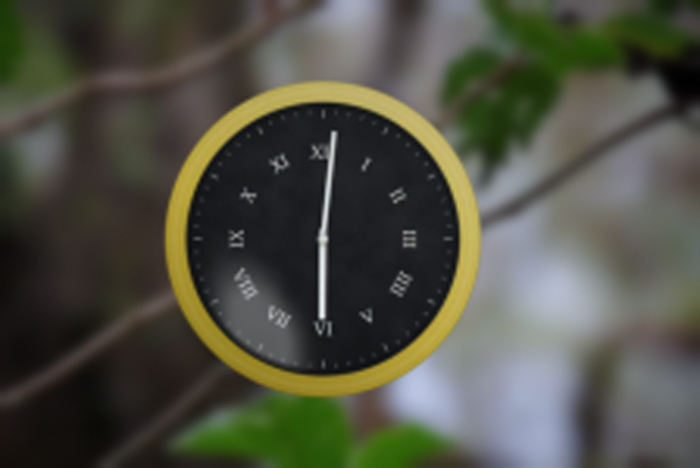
**6:01**
